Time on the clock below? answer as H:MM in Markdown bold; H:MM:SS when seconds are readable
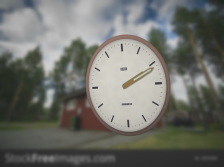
**2:11**
